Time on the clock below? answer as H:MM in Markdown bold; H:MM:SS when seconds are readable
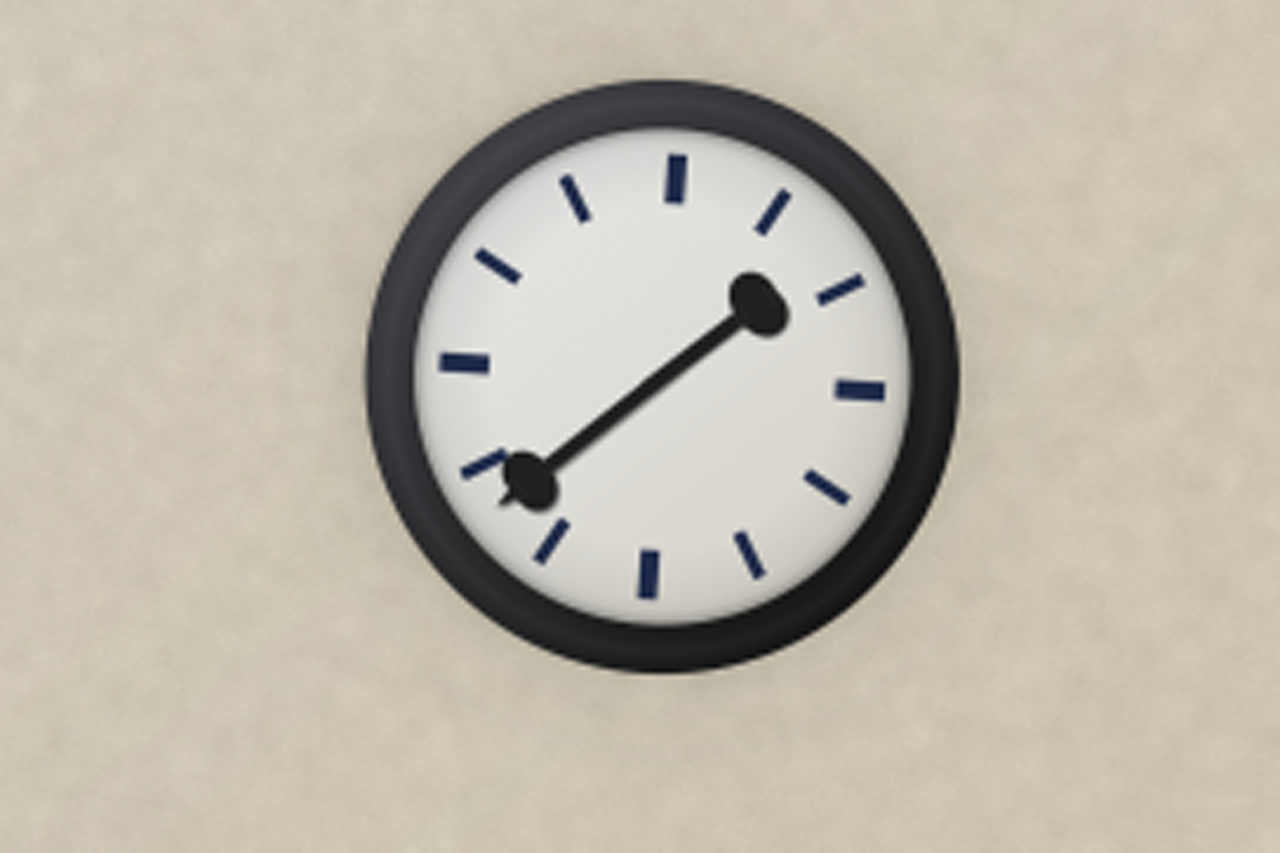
**1:38**
